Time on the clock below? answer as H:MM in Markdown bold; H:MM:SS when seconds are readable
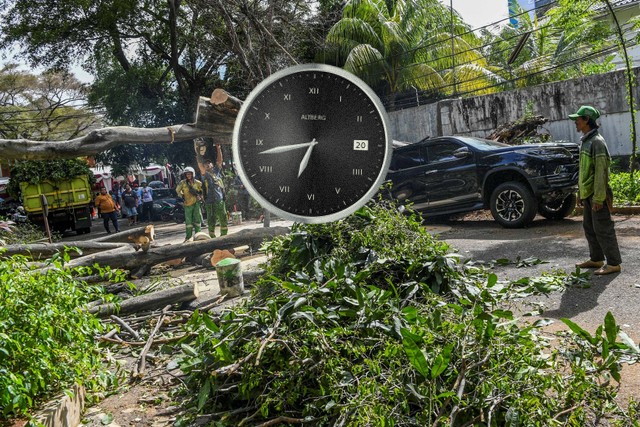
**6:43**
